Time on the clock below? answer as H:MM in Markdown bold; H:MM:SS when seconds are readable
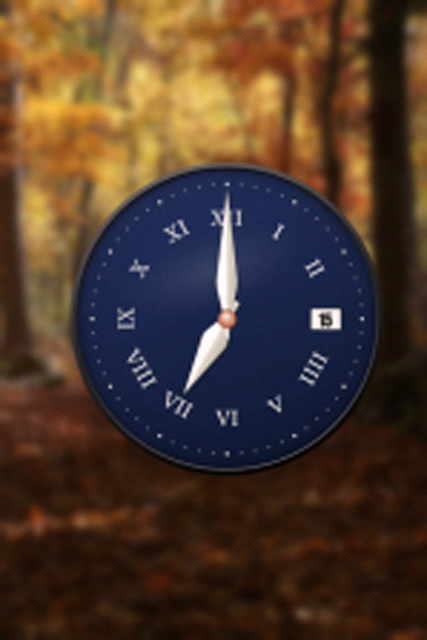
**7:00**
